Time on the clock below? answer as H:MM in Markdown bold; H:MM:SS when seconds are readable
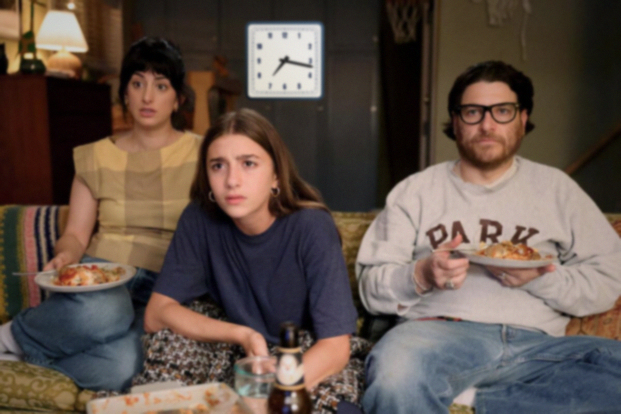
**7:17**
